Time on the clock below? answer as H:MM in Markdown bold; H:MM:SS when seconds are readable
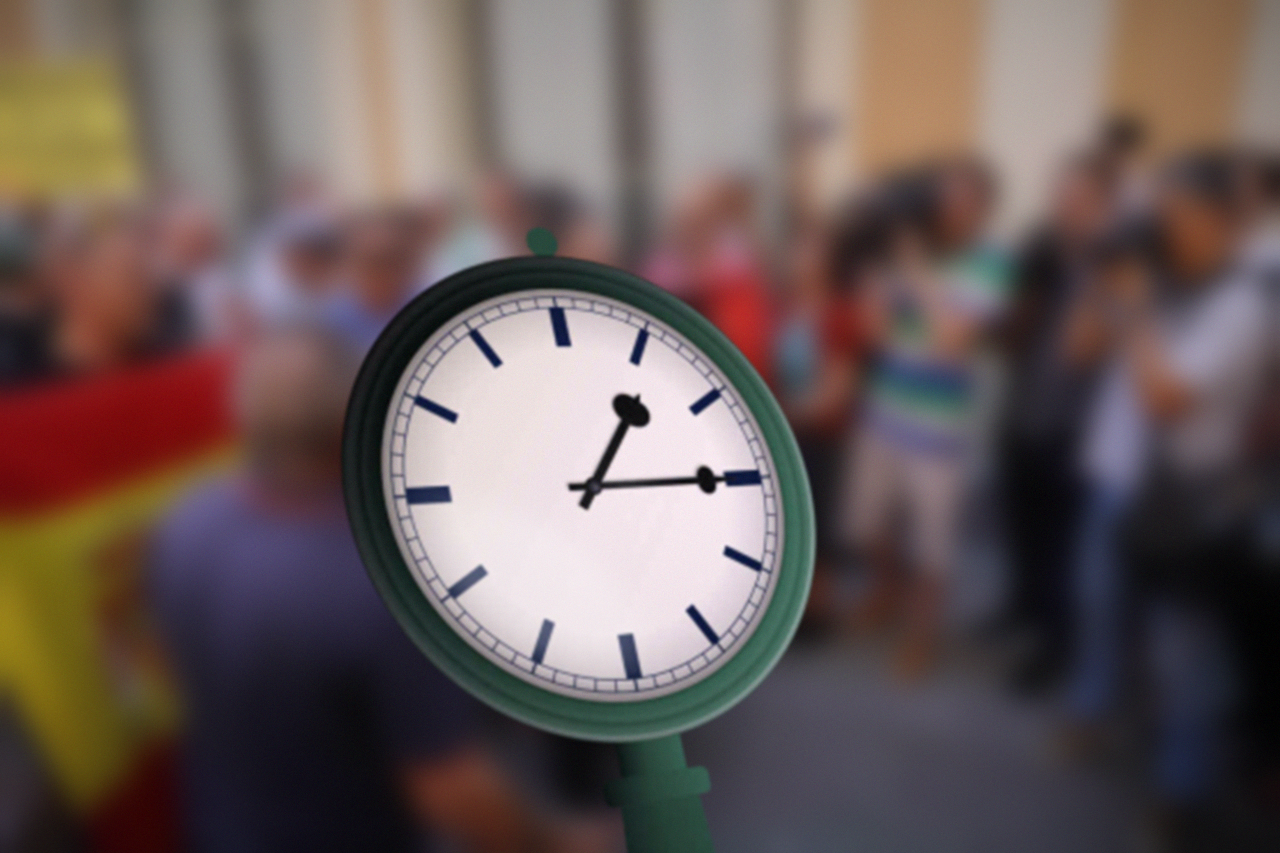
**1:15**
